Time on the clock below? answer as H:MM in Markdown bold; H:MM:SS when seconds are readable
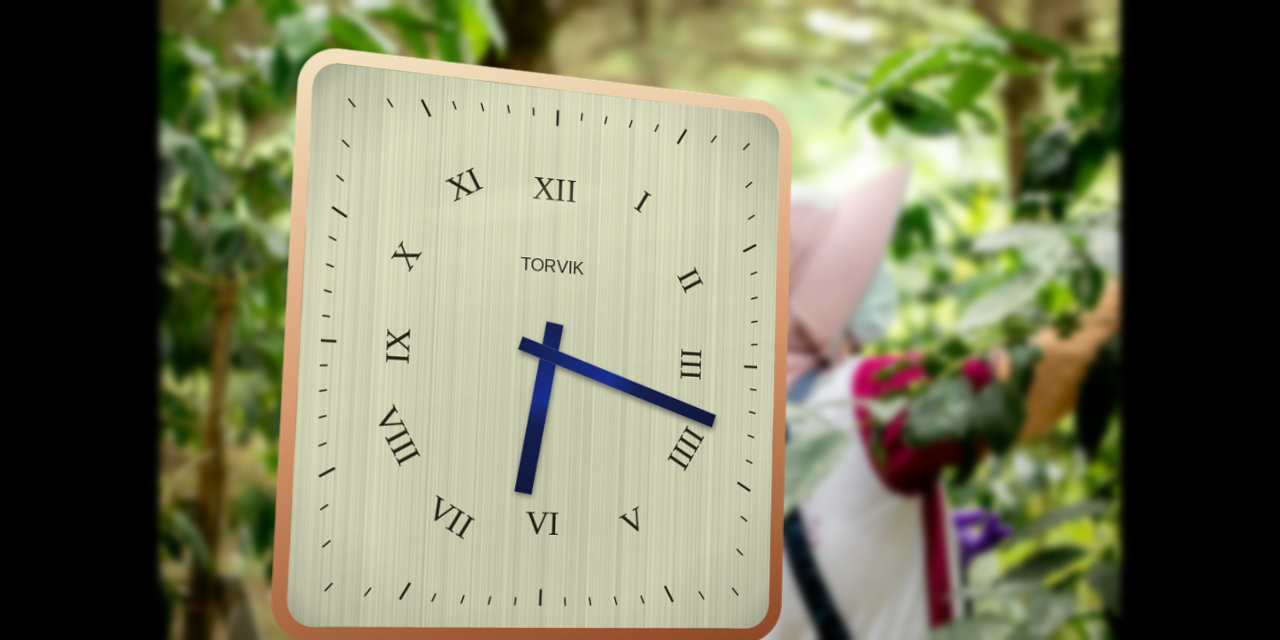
**6:18**
